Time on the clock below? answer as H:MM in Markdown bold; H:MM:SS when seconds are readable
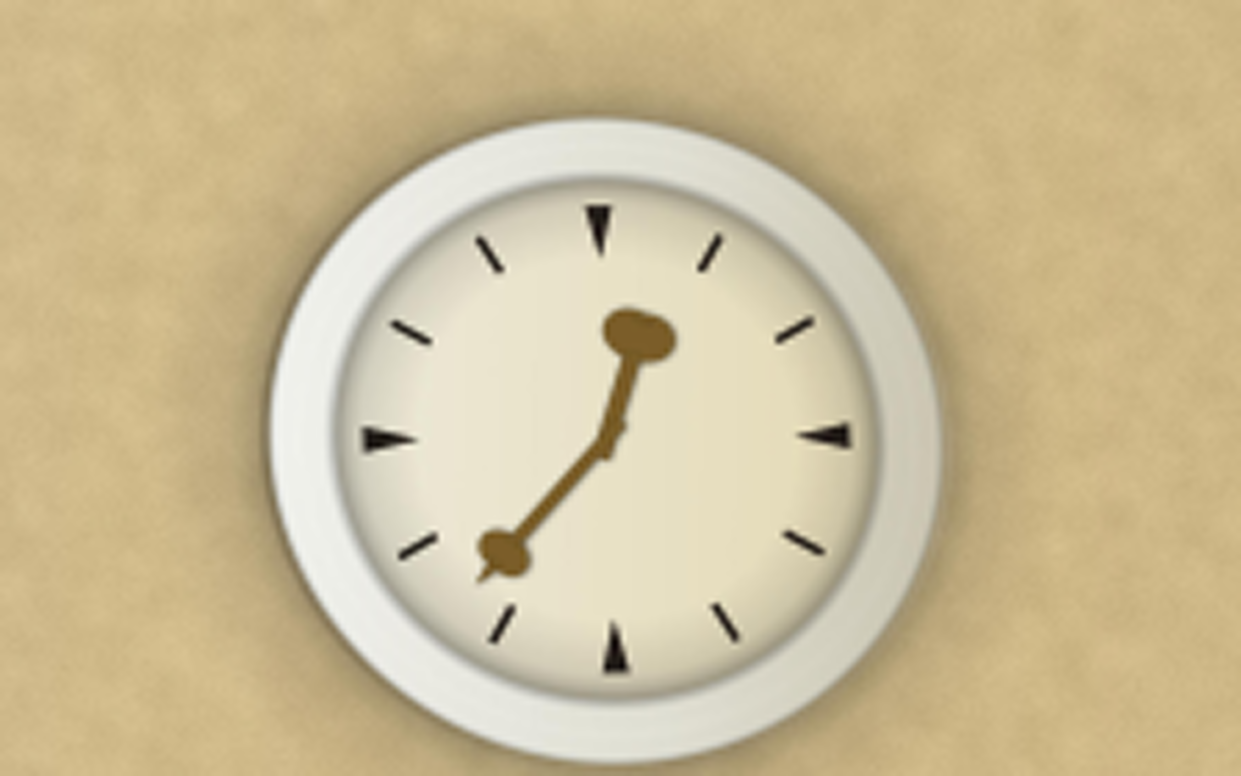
**12:37**
